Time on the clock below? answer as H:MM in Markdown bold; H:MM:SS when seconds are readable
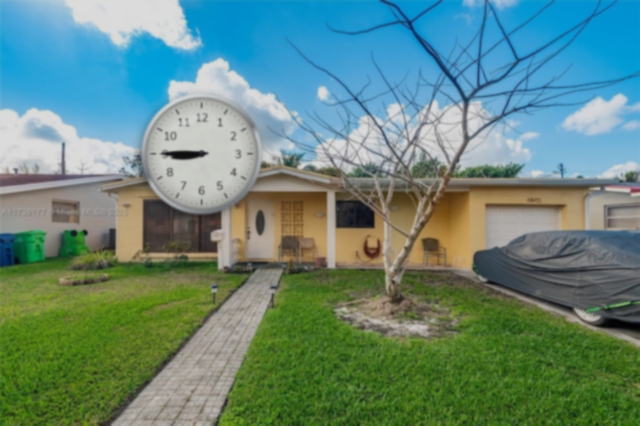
**8:45**
